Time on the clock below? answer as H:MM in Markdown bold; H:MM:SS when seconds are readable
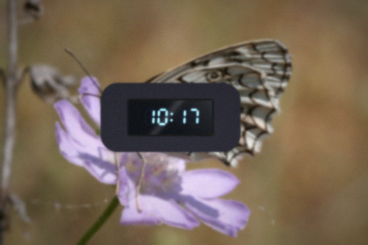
**10:17**
